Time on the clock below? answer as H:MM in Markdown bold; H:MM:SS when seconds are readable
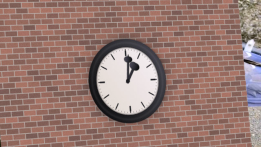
**1:01**
